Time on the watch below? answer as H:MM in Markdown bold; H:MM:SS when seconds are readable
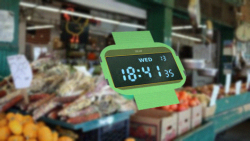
**18:41:35**
